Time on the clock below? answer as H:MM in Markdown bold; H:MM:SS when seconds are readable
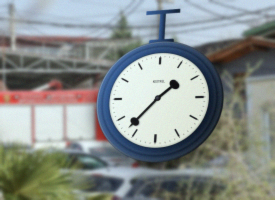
**1:37**
